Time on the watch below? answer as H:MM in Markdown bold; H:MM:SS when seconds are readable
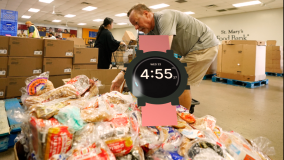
**4:55**
